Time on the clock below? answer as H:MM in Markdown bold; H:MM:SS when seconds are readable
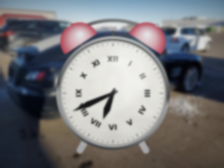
**6:41**
